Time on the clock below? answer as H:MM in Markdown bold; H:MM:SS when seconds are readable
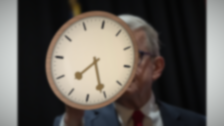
**7:26**
